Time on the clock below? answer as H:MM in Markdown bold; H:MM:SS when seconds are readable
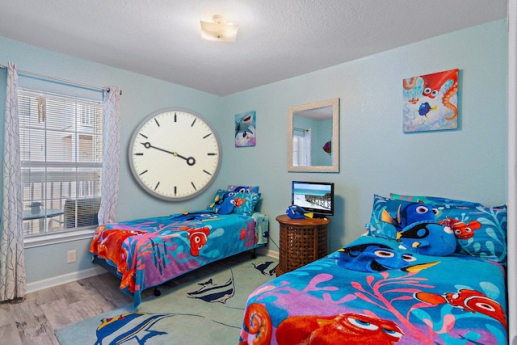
**3:48**
